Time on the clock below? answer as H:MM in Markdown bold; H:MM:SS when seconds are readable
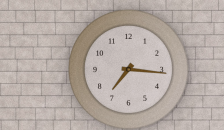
**7:16**
